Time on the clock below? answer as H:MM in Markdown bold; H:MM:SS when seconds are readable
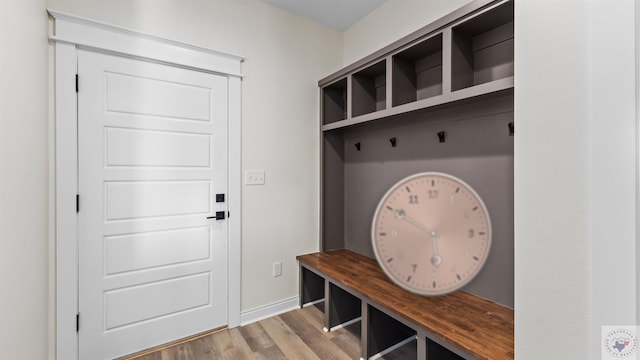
**5:50**
